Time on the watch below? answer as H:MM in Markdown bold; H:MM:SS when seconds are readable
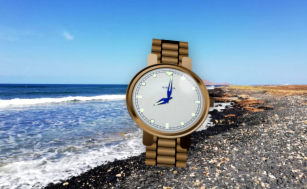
**8:01**
